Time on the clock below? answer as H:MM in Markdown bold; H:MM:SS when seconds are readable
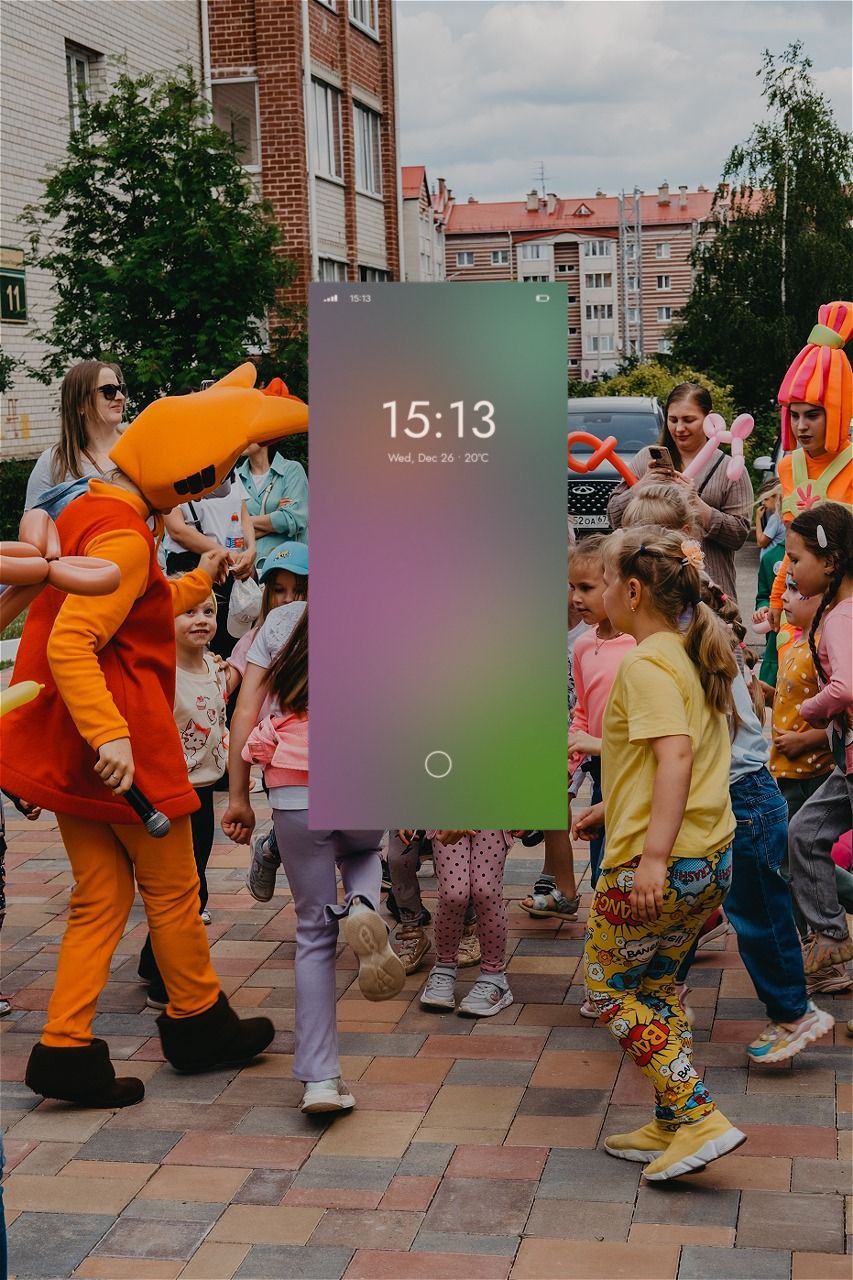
**15:13**
